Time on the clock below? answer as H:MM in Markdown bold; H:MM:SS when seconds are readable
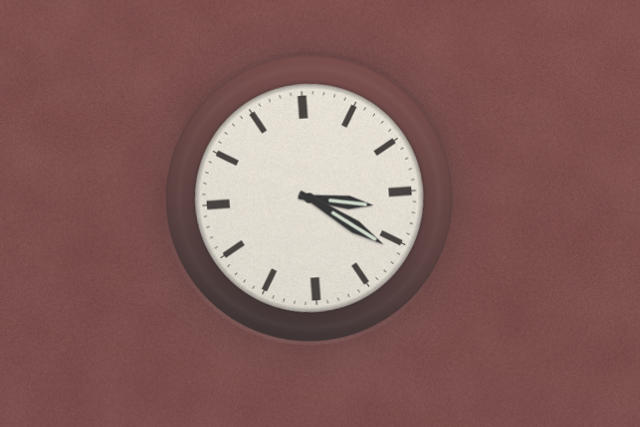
**3:21**
